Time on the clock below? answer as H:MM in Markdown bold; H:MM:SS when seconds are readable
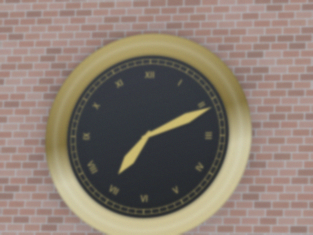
**7:11**
